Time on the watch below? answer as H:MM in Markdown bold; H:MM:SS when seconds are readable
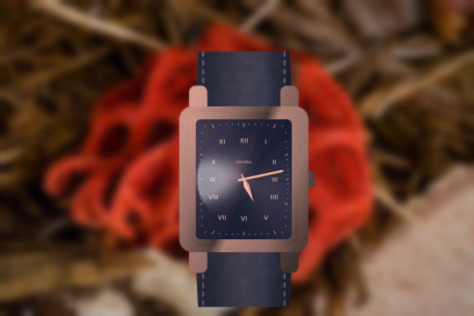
**5:13**
